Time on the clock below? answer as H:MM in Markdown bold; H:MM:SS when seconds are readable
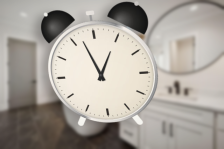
**12:57**
